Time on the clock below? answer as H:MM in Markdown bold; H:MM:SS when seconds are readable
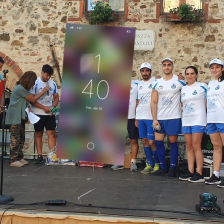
**1:40**
